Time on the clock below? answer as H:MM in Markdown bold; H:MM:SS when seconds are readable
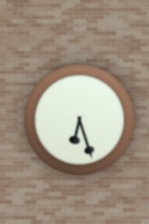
**6:27**
